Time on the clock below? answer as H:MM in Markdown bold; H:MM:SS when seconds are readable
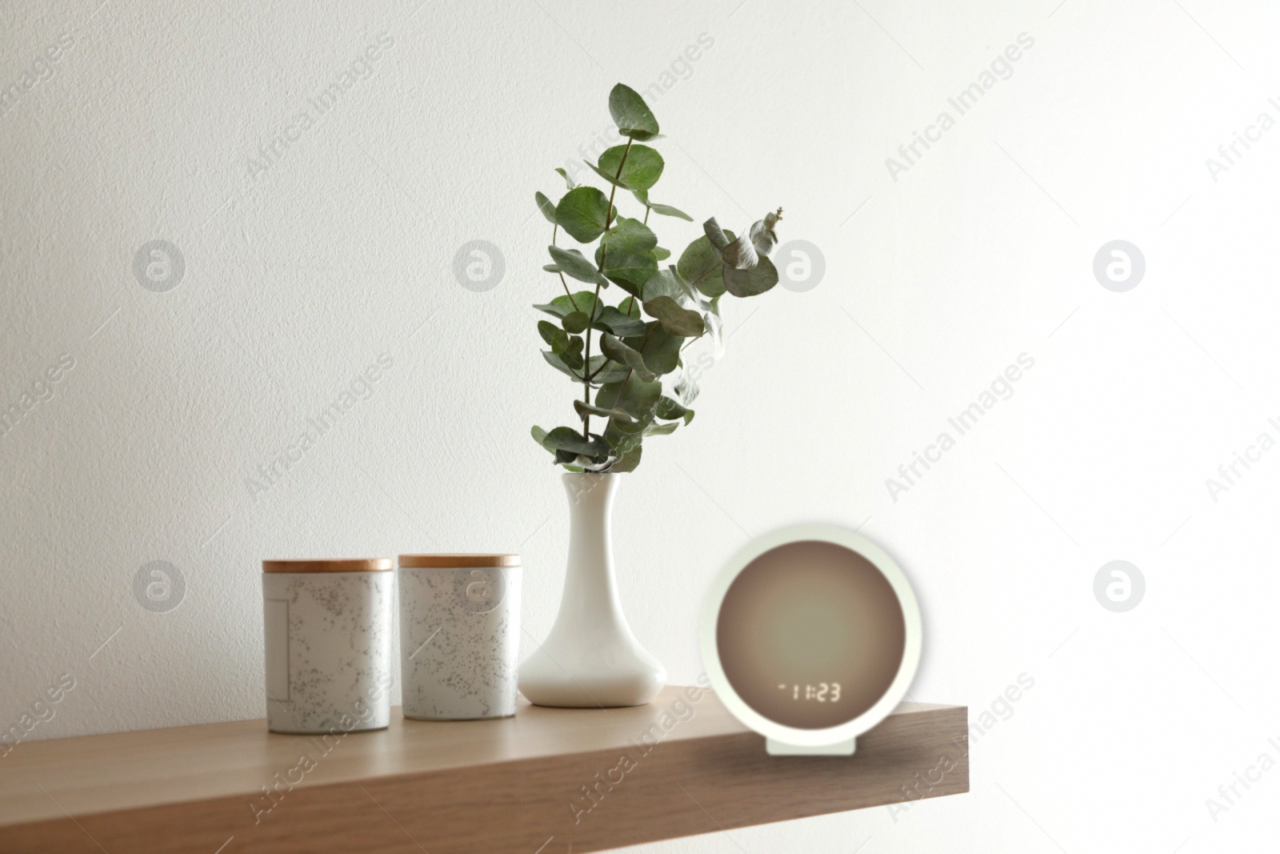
**11:23**
